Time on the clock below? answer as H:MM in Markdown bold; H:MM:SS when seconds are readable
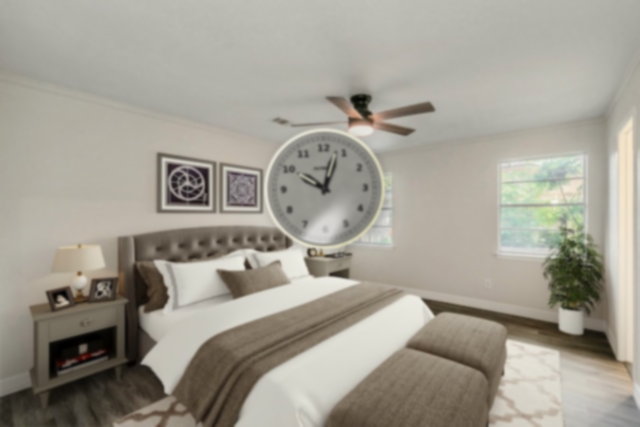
**10:03**
